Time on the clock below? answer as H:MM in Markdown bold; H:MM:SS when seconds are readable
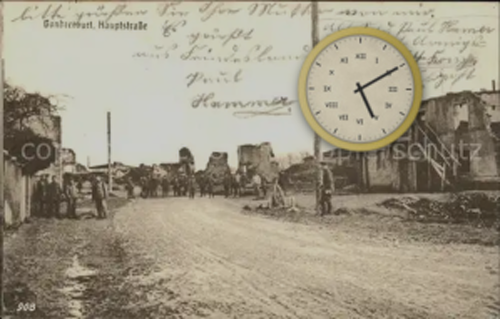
**5:10**
